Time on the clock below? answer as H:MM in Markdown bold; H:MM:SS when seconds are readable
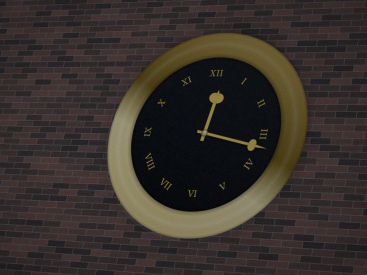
**12:17**
